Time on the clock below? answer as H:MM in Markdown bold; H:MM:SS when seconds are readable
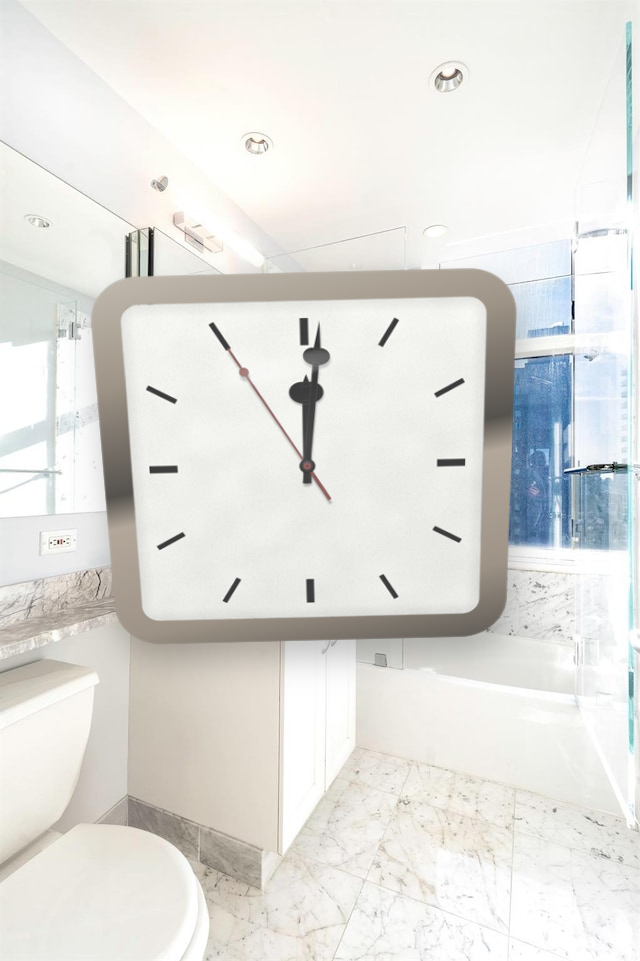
**12:00:55**
